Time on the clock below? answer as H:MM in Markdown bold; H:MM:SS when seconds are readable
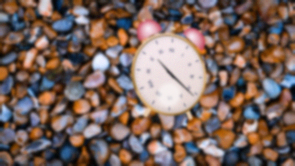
**10:21**
